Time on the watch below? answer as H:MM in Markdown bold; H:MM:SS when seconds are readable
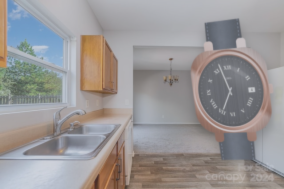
**6:57**
